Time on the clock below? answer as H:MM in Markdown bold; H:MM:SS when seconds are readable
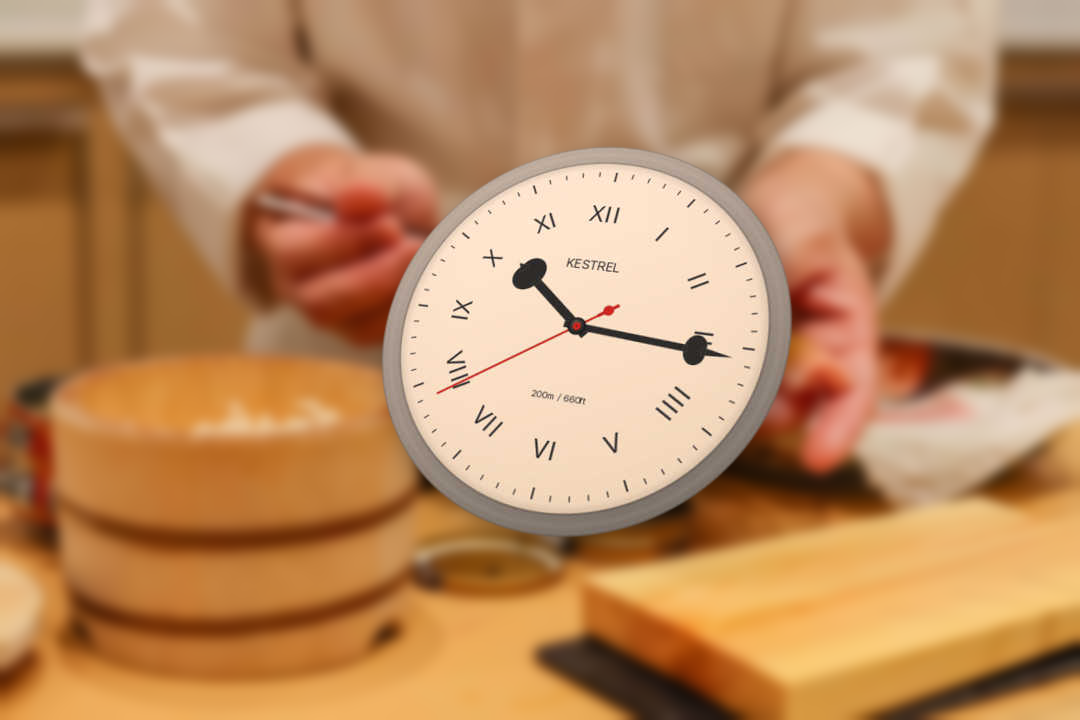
**10:15:39**
